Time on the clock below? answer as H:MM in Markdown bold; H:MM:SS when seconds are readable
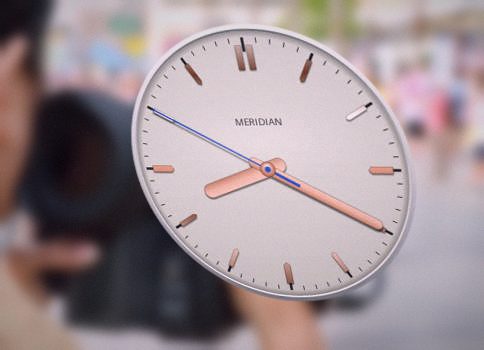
**8:19:50**
